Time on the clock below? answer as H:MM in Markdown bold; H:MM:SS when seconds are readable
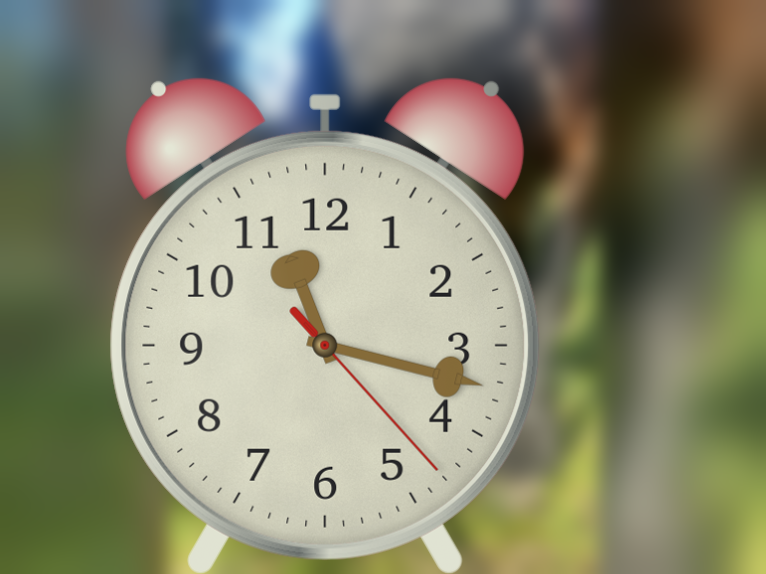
**11:17:23**
